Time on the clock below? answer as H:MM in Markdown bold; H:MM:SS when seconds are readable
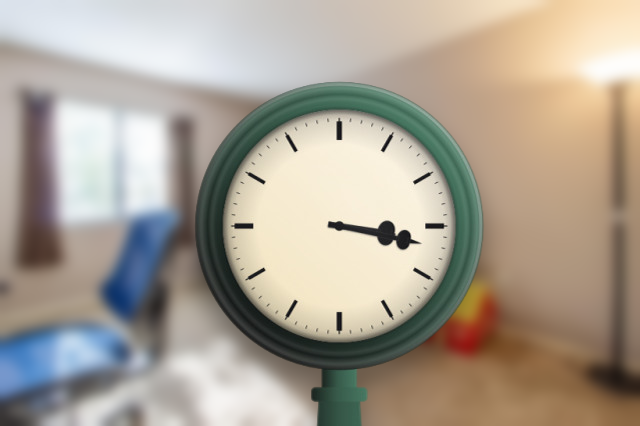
**3:17**
